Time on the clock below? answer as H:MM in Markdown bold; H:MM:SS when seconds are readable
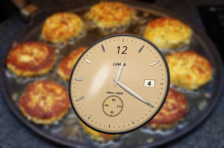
**12:20**
